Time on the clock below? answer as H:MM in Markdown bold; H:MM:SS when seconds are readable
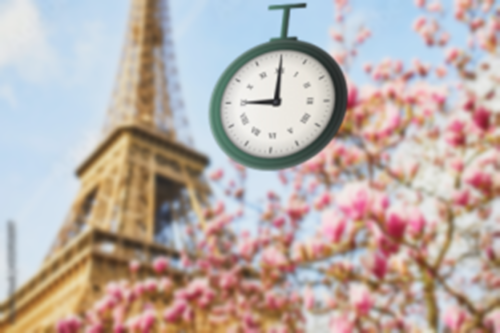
**9:00**
